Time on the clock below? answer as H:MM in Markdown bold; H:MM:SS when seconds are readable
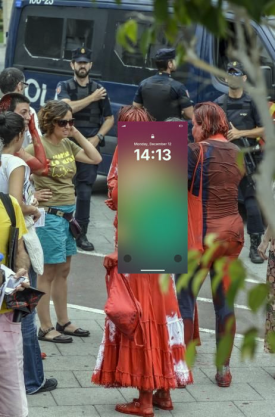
**14:13**
